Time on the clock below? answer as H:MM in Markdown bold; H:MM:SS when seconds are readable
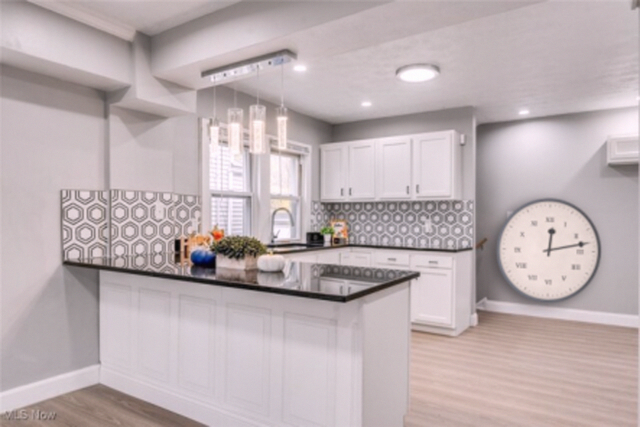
**12:13**
